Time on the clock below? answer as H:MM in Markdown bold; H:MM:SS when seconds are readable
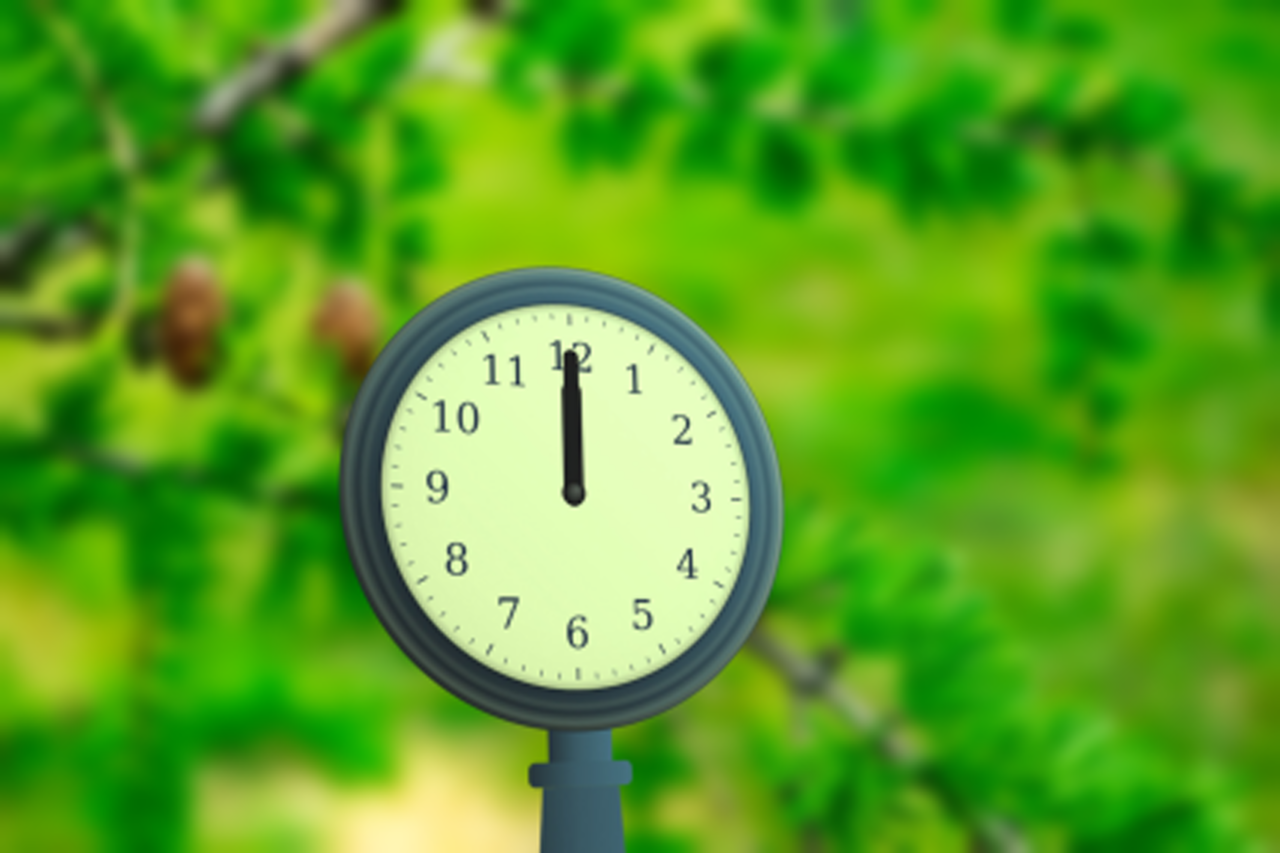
**12:00**
